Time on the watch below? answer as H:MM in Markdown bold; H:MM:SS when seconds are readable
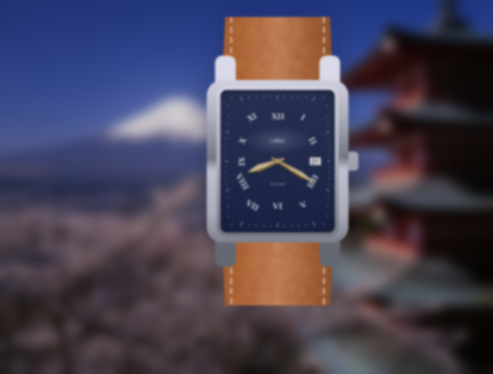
**8:20**
